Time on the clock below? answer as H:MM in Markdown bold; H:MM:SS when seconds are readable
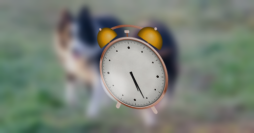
**5:26**
